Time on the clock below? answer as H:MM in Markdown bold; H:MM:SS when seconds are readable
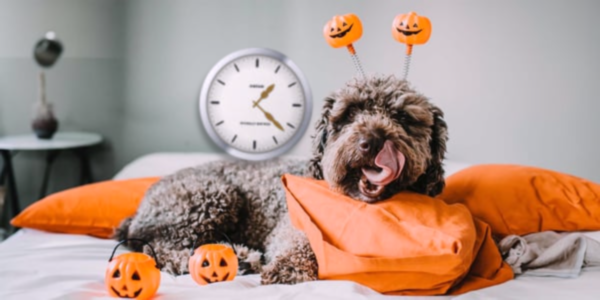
**1:22**
